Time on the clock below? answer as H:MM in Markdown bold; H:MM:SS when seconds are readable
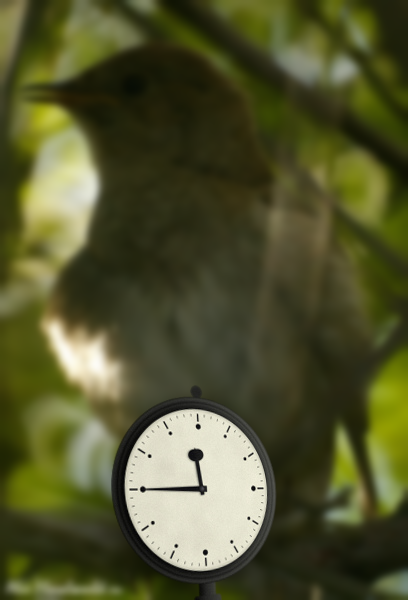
**11:45**
